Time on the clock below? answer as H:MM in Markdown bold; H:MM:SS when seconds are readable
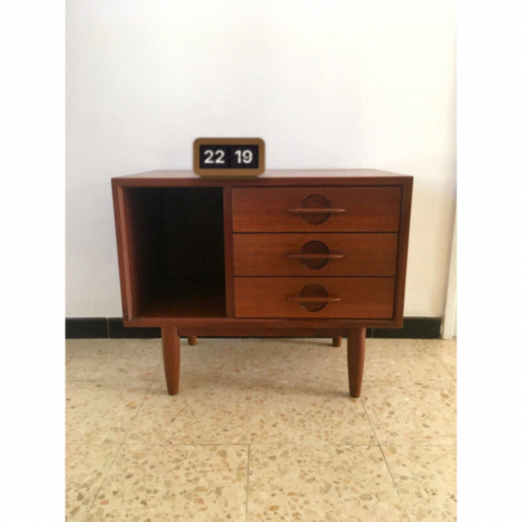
**22:19**
